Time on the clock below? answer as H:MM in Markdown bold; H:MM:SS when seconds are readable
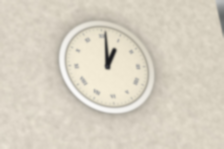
**1:01**
